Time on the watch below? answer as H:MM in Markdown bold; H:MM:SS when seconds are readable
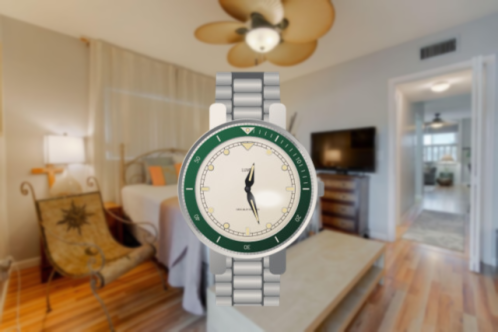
**12:27**
